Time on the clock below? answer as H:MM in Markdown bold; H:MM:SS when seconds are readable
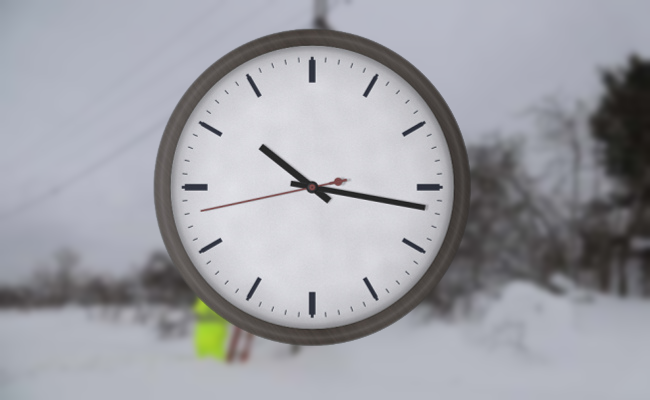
**10:16:43**
